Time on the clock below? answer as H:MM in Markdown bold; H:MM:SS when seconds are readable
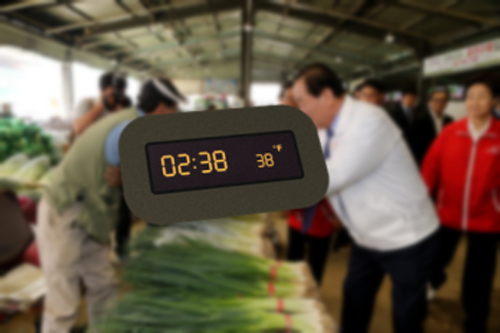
**2:38**
